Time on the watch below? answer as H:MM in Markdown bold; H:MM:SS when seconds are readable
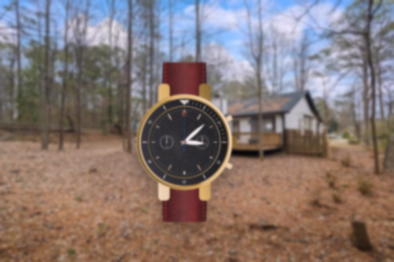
**3:08**
